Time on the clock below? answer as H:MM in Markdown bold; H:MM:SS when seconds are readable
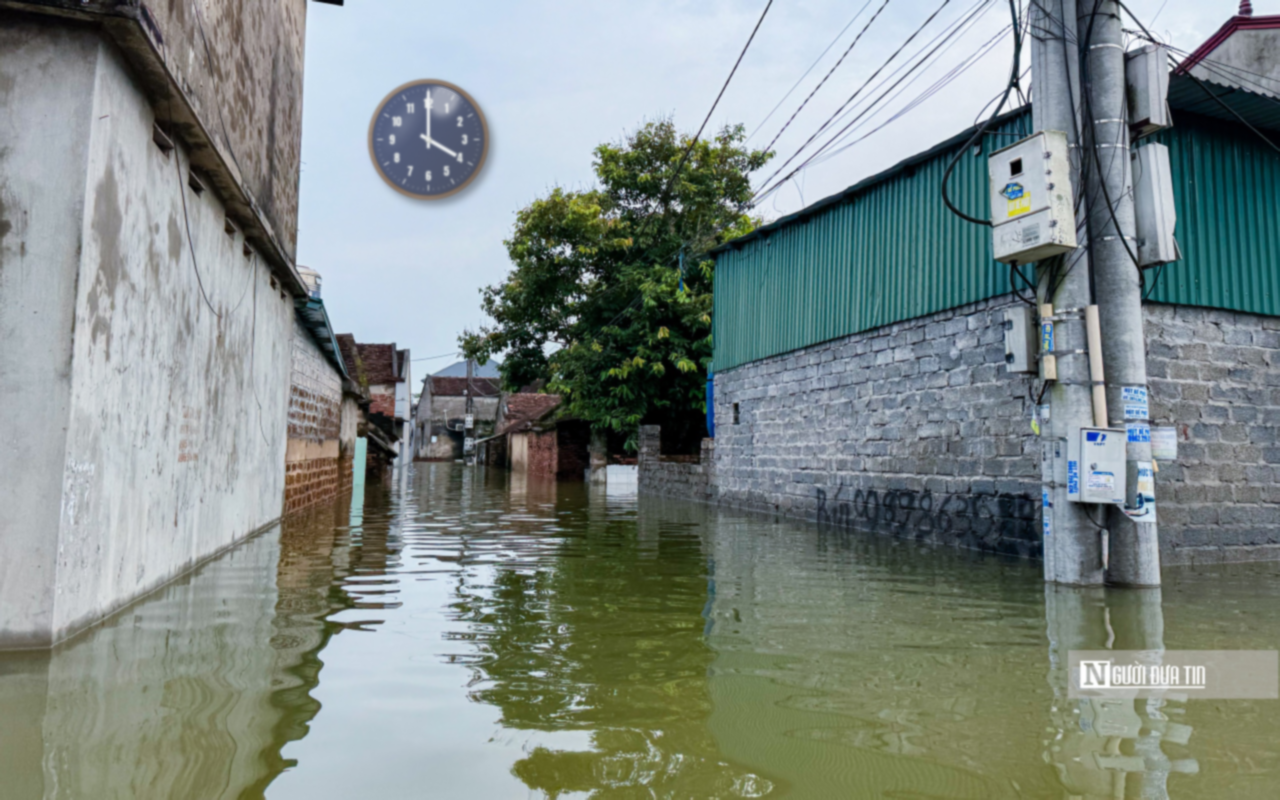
**4:00**
